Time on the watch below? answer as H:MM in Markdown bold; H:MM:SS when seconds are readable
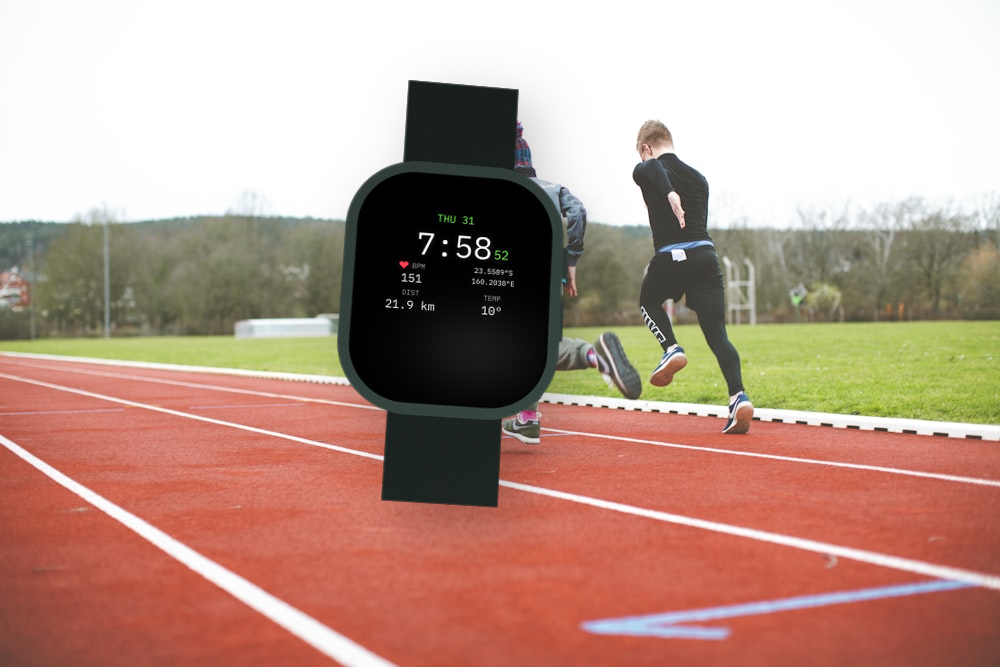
**7:58:52**
